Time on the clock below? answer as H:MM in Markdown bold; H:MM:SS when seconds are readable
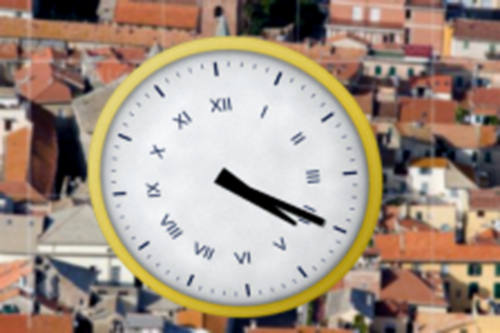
**4:20**
